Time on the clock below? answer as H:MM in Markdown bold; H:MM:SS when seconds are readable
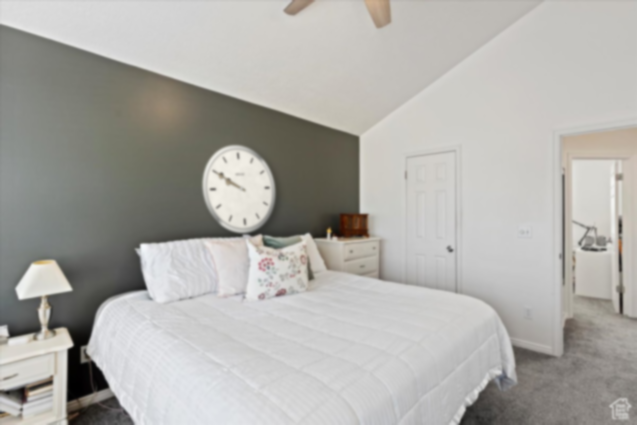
**9:50**
